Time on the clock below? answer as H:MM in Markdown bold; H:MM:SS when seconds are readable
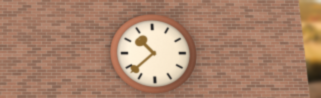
**10:38**
